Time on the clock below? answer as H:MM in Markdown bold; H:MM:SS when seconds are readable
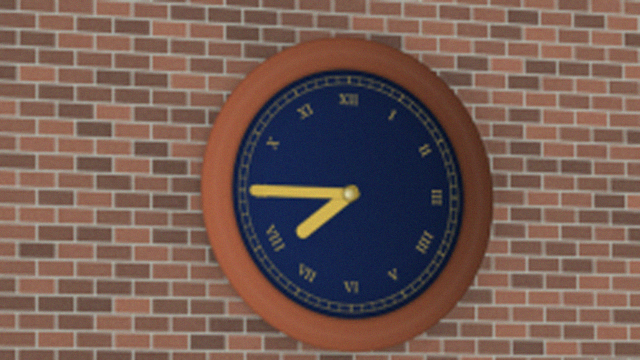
**7:45**
